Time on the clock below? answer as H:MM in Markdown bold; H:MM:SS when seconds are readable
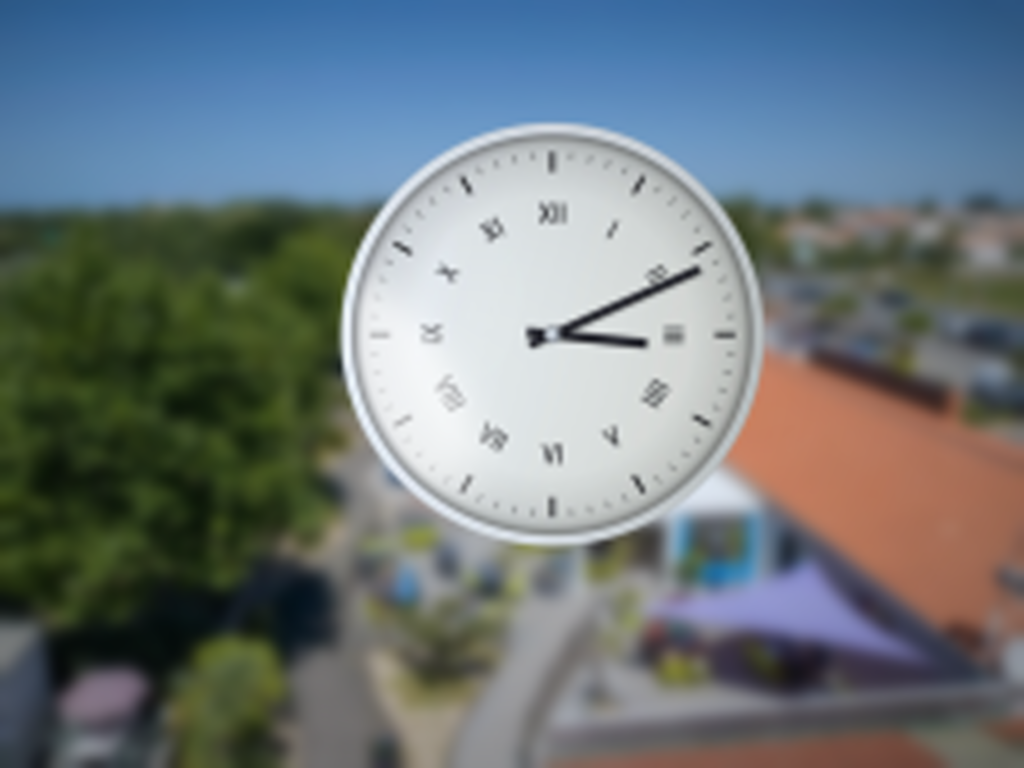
**3:11**
